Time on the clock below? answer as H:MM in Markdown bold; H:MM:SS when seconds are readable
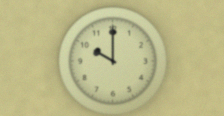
**10:00**
